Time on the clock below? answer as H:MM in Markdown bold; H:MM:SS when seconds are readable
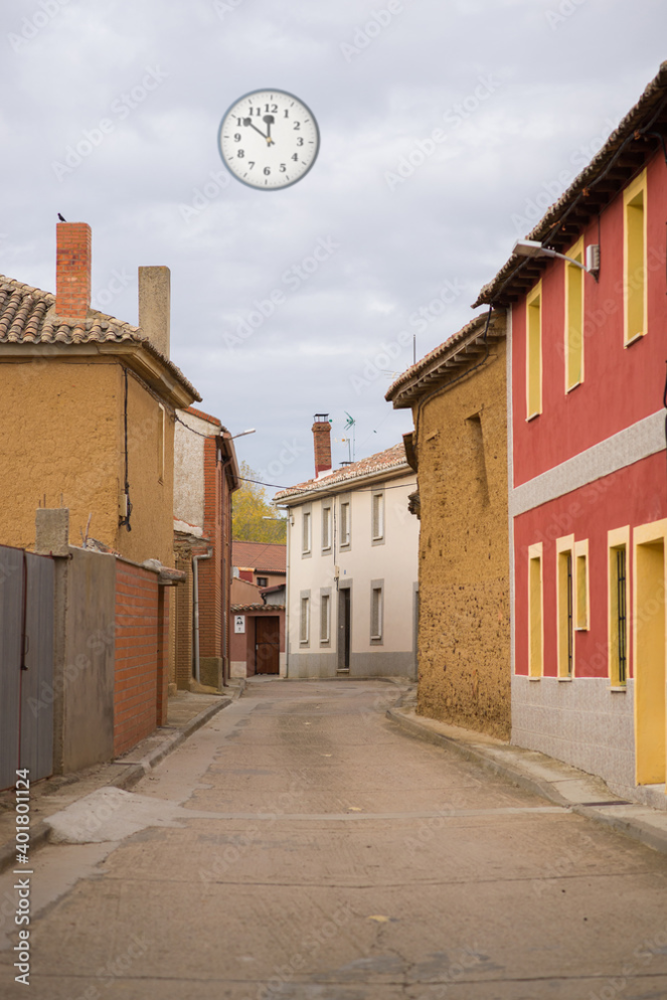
**11:51**
